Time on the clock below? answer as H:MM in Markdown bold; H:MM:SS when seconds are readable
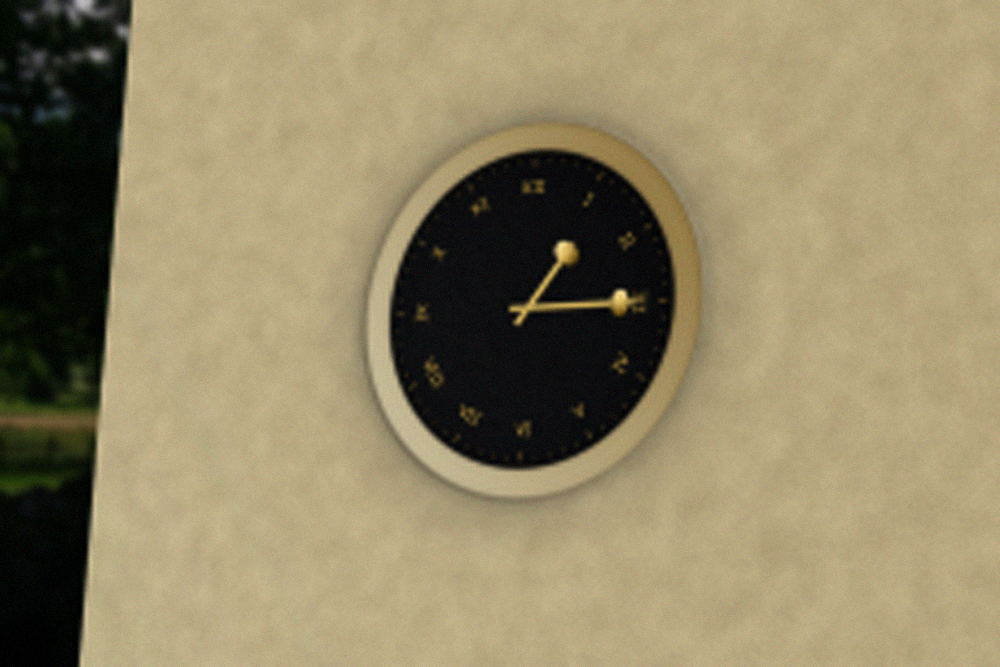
**1:15**
